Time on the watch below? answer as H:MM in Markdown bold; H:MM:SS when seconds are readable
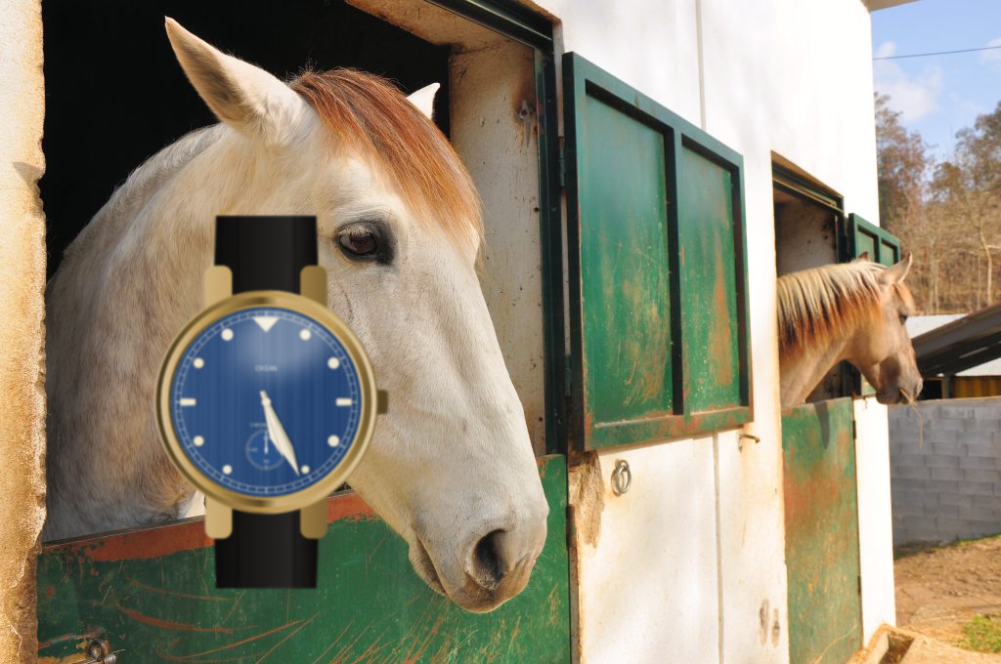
**5:26**
